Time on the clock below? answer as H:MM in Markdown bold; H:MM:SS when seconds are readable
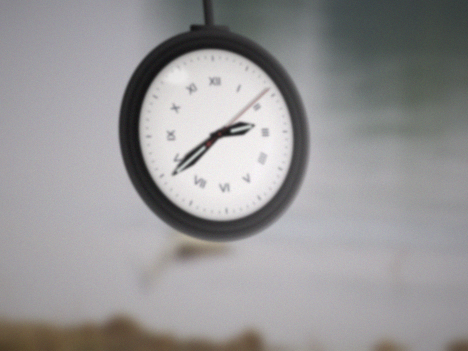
**2:39:09**
